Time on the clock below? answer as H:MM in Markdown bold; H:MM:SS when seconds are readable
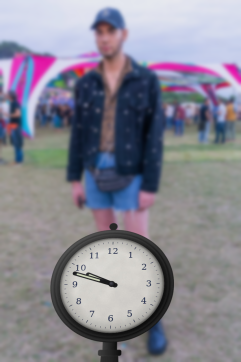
**9:48**
